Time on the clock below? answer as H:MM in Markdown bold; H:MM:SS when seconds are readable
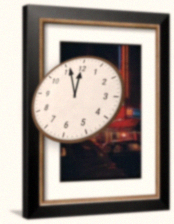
**11:56**
